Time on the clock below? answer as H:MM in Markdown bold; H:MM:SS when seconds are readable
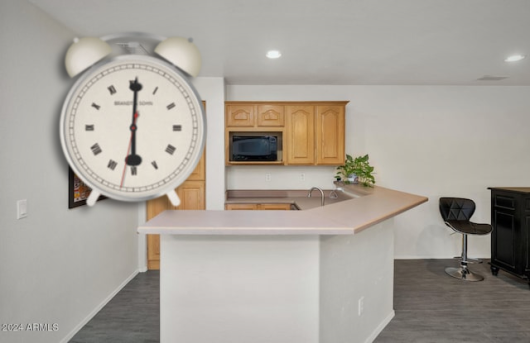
**6:00:32**
